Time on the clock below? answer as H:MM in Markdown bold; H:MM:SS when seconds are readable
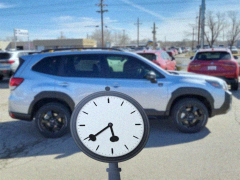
**5:39**
